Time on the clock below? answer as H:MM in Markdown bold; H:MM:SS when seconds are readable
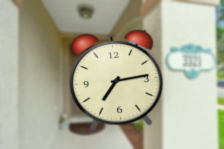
**7:14**
